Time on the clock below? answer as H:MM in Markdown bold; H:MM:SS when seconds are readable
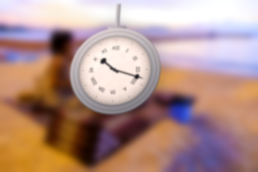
**10:18**
